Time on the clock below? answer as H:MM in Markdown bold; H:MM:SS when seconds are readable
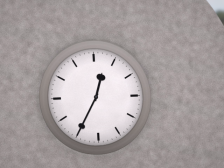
**12:35**
